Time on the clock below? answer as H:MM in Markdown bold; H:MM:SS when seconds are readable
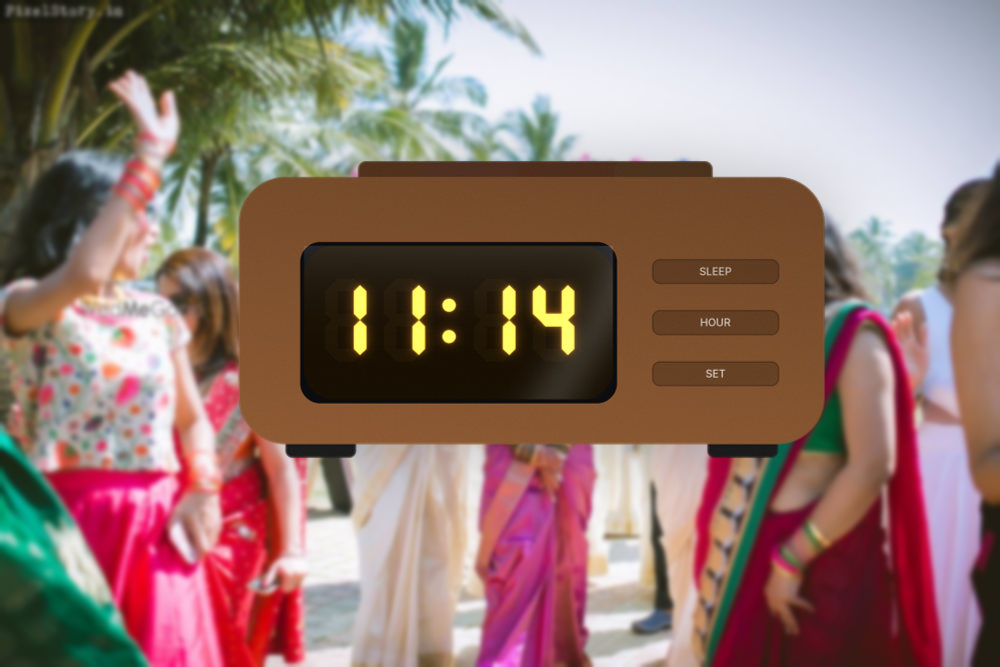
**11:14**
